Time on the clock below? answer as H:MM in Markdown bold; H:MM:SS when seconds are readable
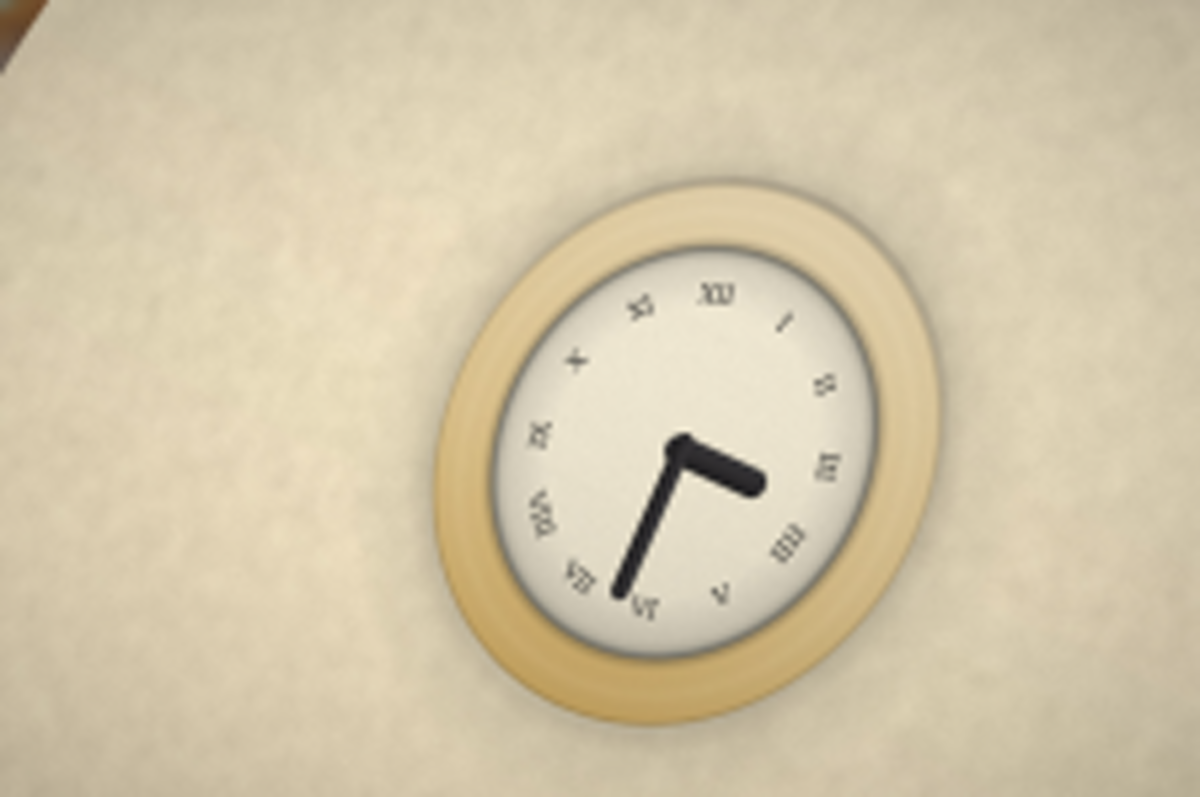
**3:32**
